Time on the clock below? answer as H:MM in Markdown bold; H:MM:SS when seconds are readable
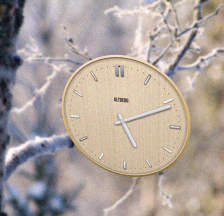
**5:11**
